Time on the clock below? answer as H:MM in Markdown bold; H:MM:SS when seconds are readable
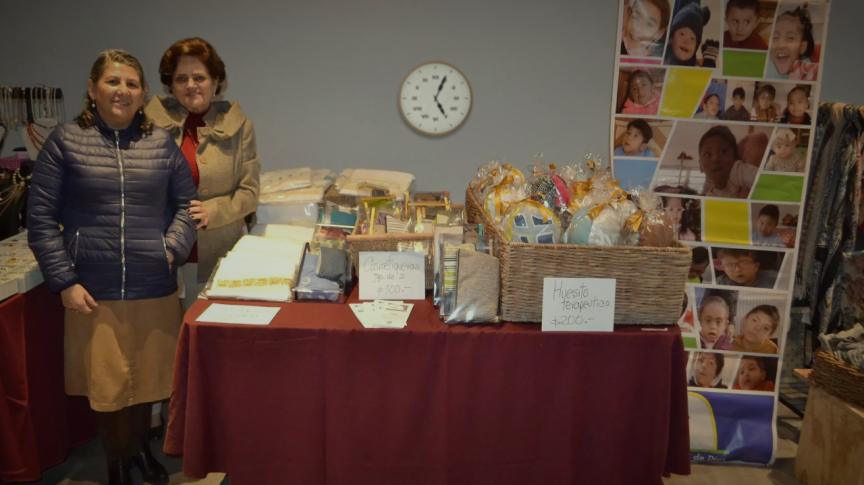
**5:04**
